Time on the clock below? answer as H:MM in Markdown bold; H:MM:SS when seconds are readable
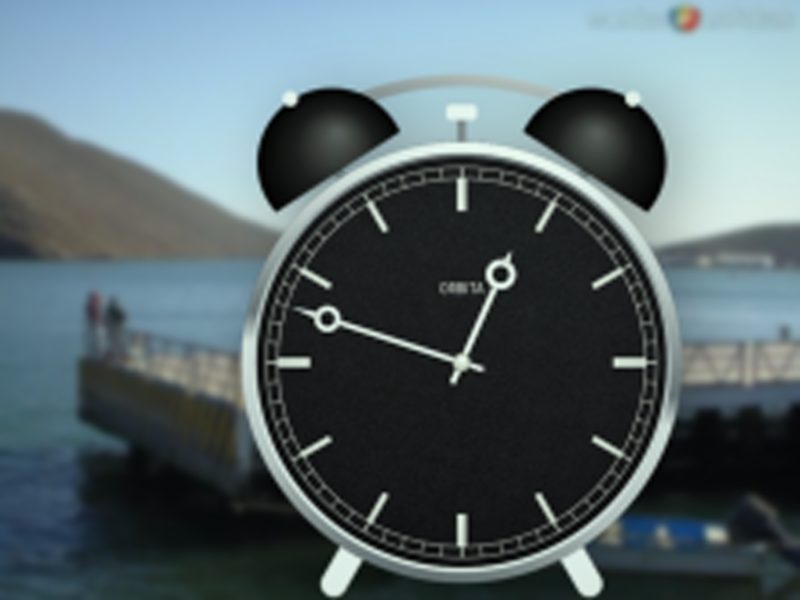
**12:48**
